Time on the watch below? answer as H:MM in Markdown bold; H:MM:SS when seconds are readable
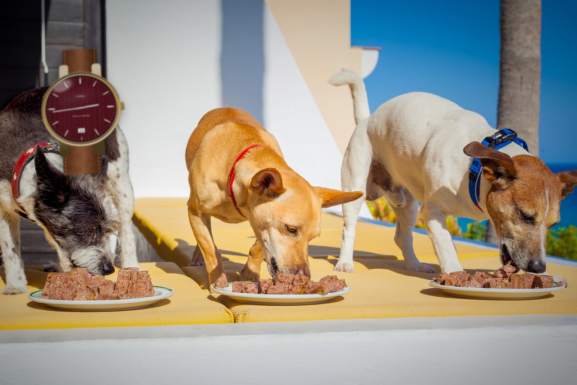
**2:44**
